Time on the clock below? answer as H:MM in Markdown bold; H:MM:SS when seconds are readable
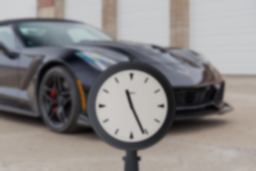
**11:26**
